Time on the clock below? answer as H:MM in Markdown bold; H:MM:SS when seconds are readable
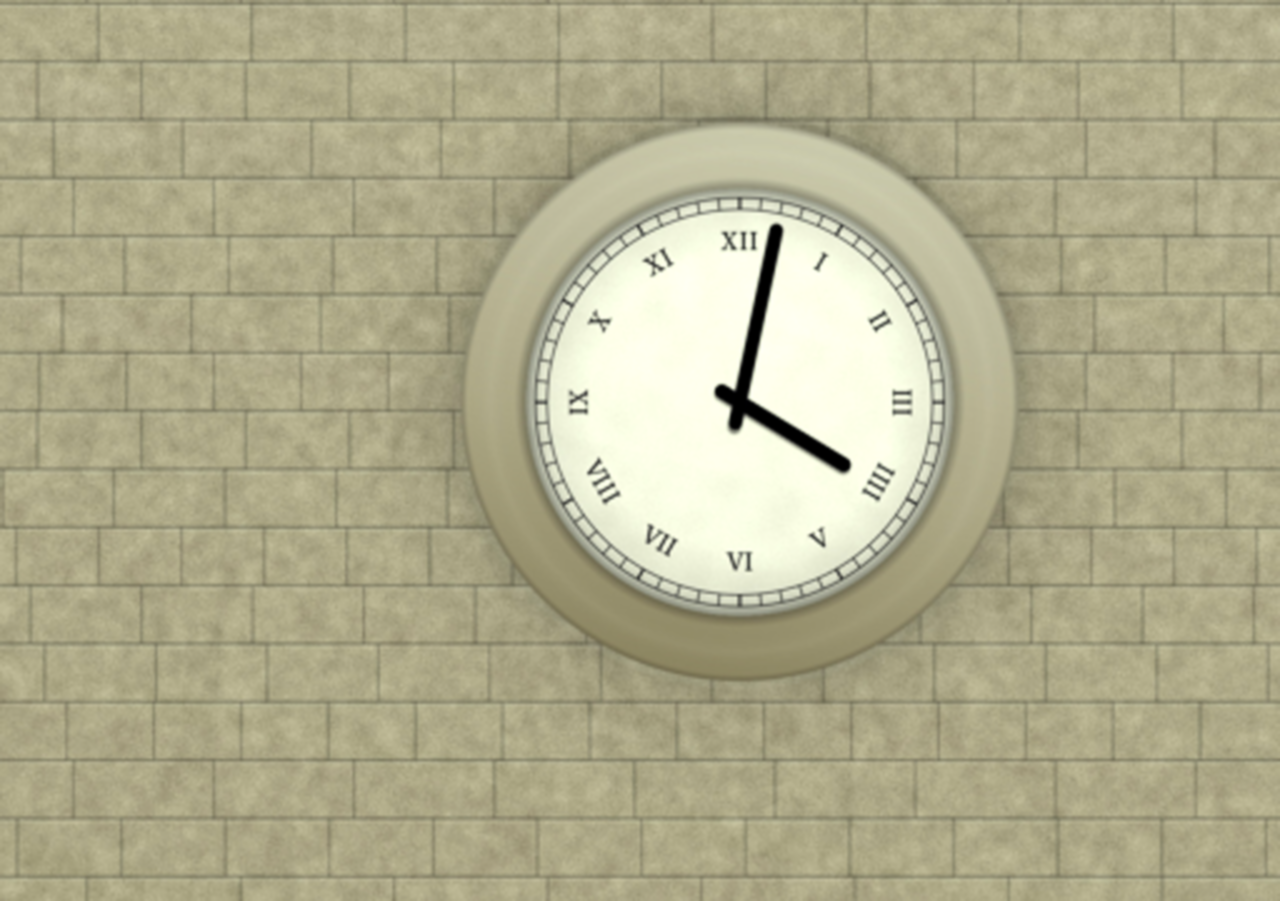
**4:02**
